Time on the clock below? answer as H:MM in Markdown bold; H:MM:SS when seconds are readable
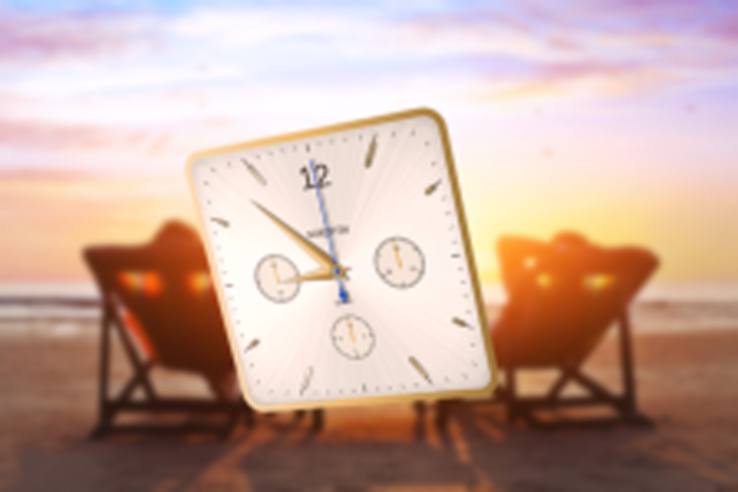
**8:53**
